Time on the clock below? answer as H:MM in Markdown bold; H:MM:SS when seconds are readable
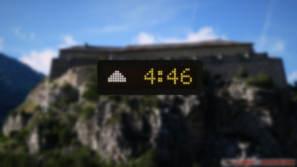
**4:46**
